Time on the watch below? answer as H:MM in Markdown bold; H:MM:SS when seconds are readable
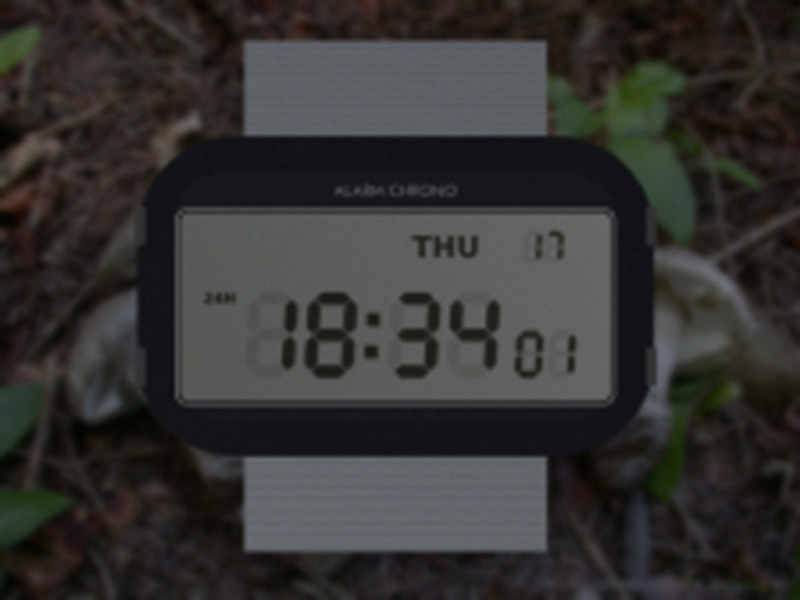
**18:34:01**
